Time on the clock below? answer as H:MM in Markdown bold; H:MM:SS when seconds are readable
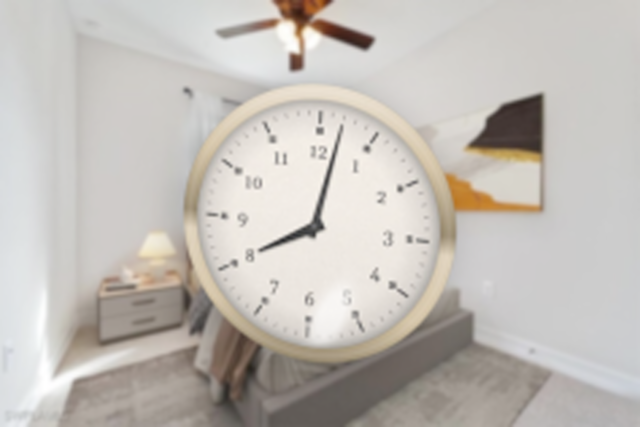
**8:02**
